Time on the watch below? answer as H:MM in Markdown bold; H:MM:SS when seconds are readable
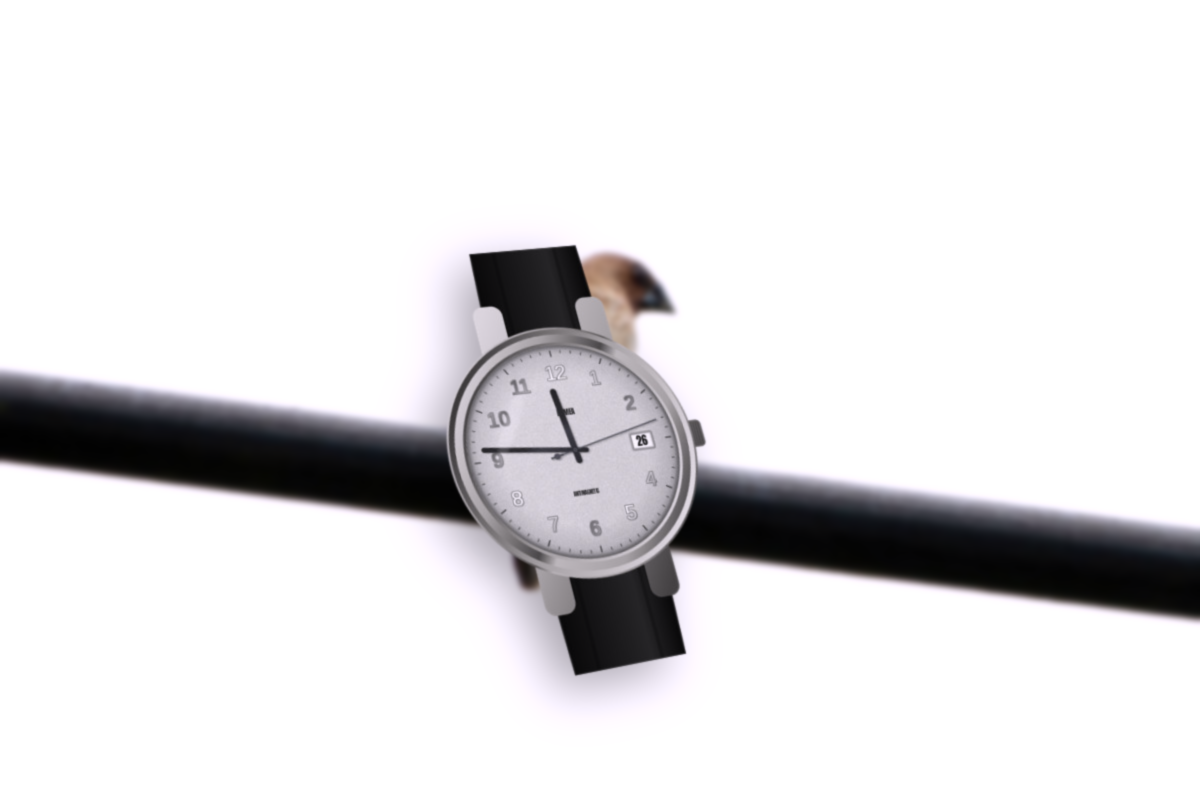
**11:46:13**
